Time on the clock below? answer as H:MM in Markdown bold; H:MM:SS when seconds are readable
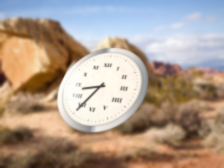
**8:35**
